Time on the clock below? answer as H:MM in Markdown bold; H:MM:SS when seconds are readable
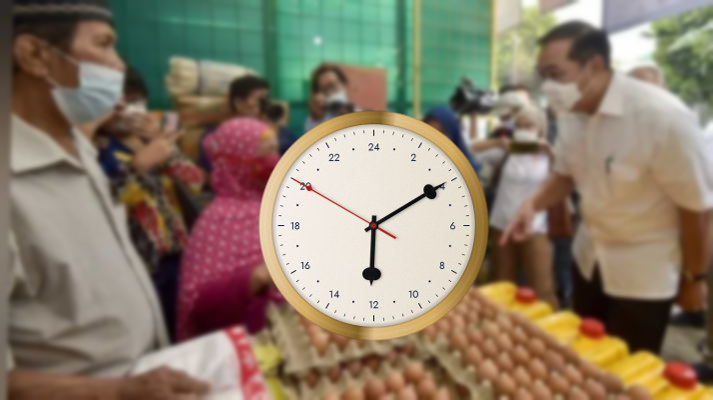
**12:09:50**
